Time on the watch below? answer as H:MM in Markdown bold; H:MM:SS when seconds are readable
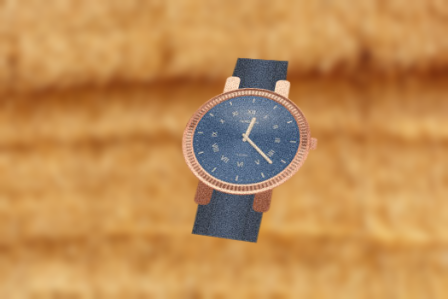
**12:22**
